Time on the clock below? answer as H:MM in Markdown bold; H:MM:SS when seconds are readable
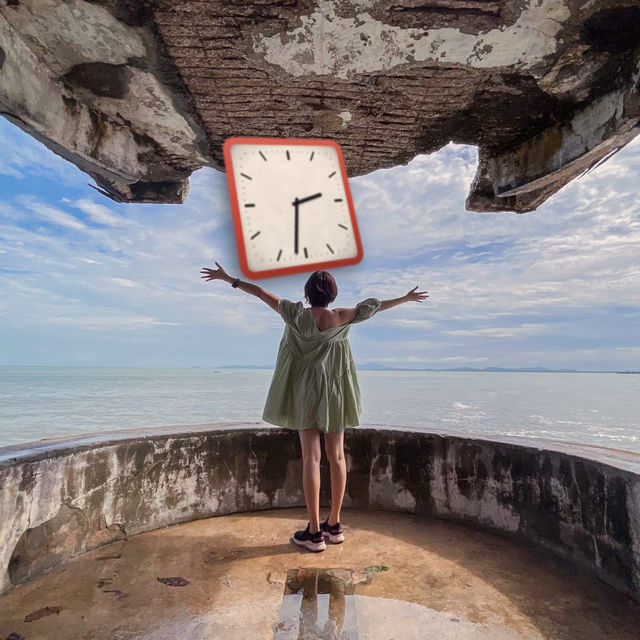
**2:32**
